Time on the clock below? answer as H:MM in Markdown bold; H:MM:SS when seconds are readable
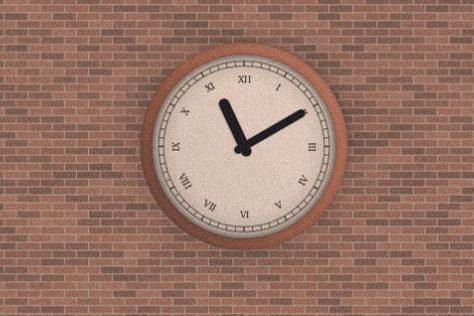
**11:10**
